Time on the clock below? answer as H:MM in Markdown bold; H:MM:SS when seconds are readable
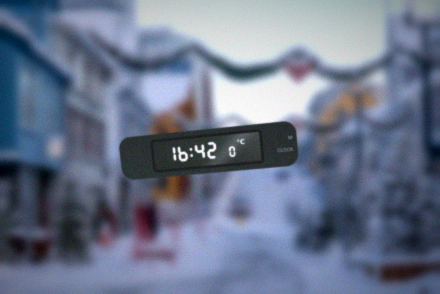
**16:42**
